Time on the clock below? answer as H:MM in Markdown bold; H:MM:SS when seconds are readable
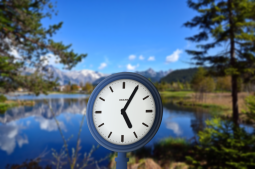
**5:05**
